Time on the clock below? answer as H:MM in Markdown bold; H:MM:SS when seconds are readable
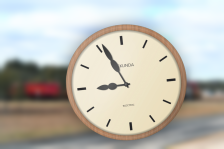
**8:56**
